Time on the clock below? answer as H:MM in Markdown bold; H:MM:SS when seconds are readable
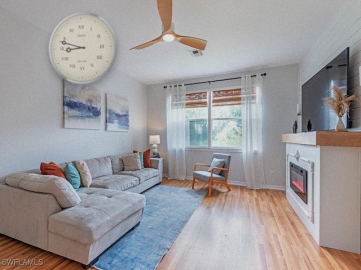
**8:48**
